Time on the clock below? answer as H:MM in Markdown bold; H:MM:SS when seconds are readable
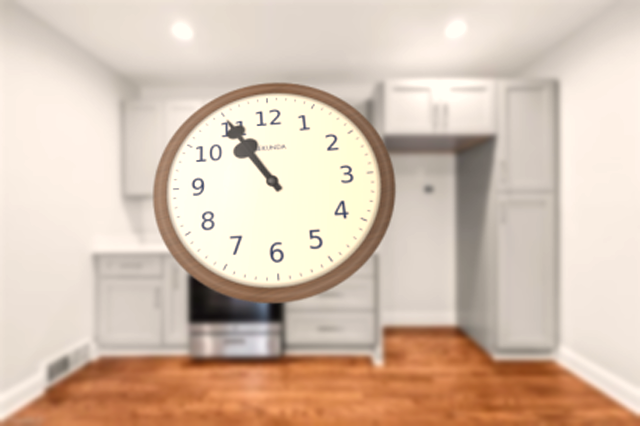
**10:55**
